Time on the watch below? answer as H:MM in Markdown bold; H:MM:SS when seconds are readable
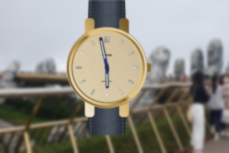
**5:58**
